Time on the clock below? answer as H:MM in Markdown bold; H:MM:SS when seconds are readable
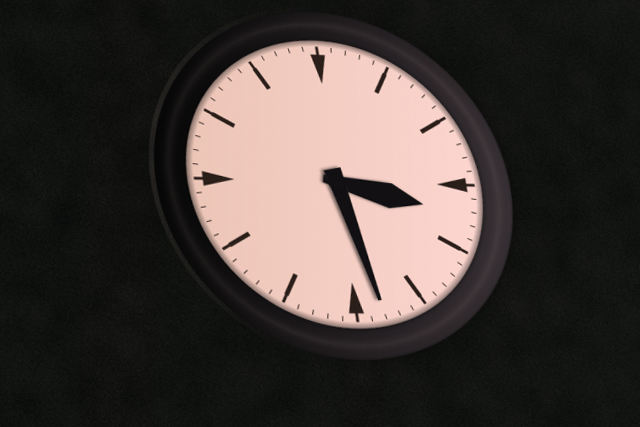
**3:28**
